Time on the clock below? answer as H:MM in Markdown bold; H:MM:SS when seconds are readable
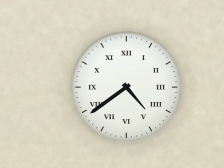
**4:39**
